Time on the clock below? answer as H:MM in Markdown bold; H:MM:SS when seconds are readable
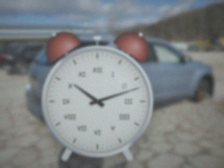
**10:12**
